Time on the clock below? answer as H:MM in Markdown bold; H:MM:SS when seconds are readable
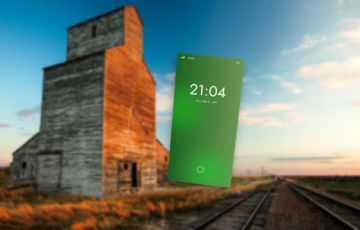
**21:04**
